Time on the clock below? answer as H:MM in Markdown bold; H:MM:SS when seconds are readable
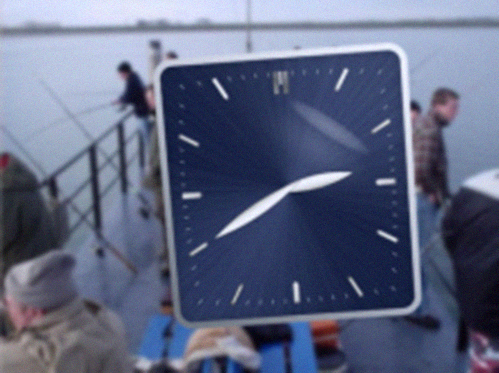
**2:40**
